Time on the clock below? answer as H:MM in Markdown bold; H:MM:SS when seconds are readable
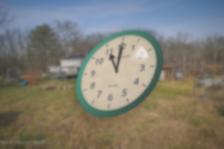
**11:00**
